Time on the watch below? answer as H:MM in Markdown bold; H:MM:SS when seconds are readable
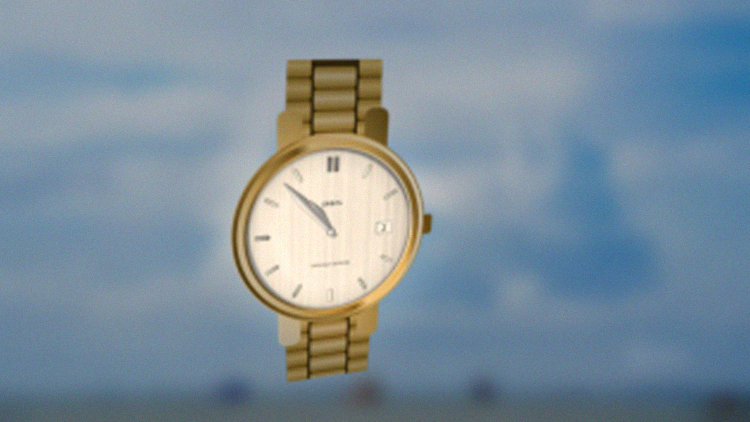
**10:53**
